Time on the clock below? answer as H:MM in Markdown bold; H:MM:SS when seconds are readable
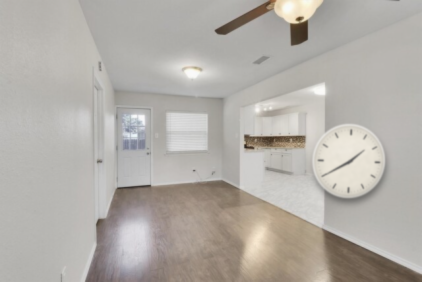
**1:40**
